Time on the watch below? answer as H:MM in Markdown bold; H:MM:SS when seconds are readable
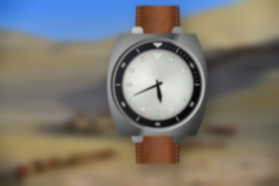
**5:41**
